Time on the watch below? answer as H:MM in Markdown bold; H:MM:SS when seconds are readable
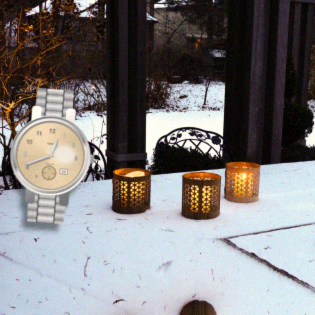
**12:41**
